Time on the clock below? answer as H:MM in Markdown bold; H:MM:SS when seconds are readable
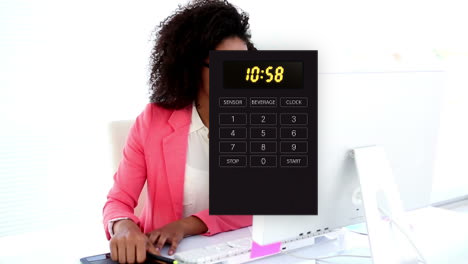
**10:58**
